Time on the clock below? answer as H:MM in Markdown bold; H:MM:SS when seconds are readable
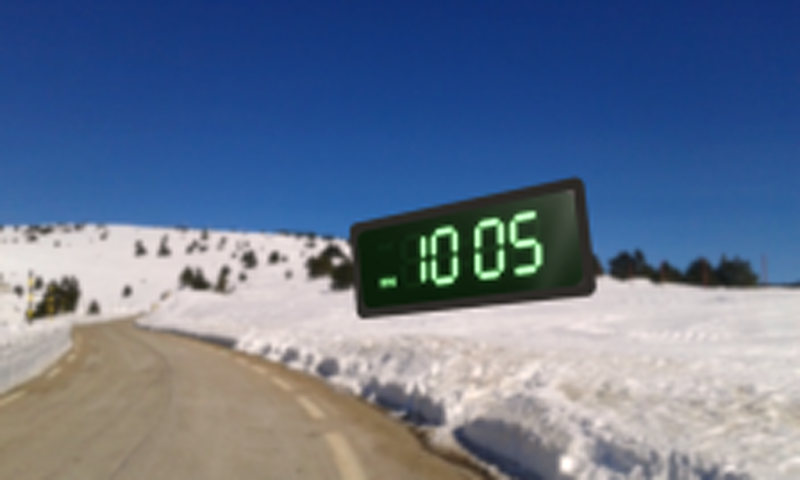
**10:05**
